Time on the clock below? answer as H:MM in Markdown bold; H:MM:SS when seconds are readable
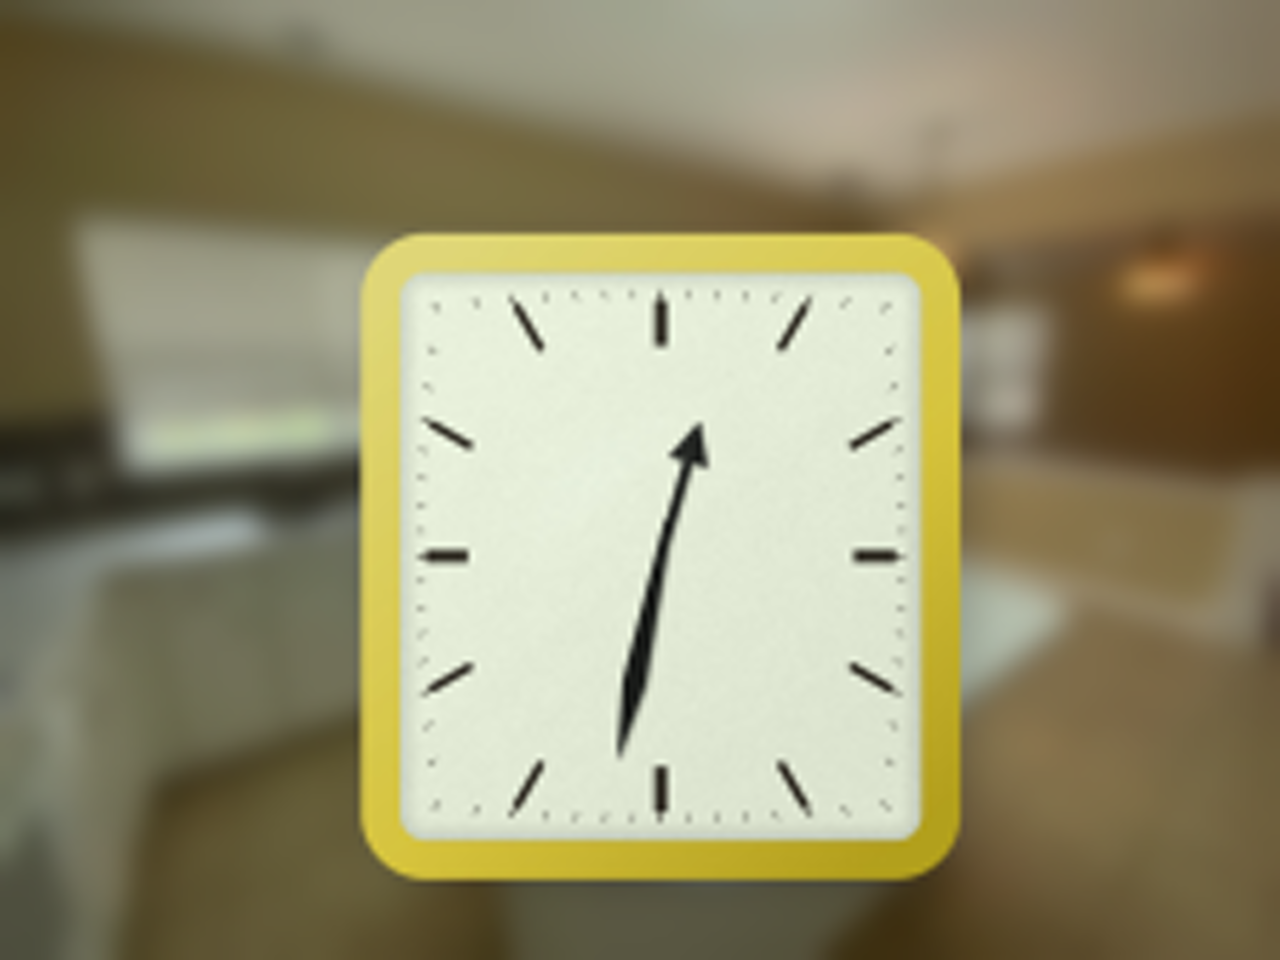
**12:32**
